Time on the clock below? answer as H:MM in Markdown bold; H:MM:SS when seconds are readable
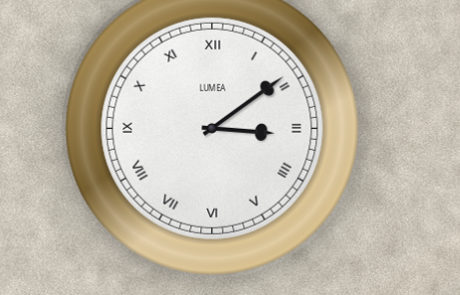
**3:09**
